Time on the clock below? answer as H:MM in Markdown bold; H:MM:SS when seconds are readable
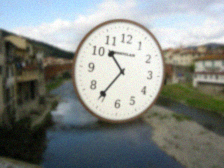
**10:36**
